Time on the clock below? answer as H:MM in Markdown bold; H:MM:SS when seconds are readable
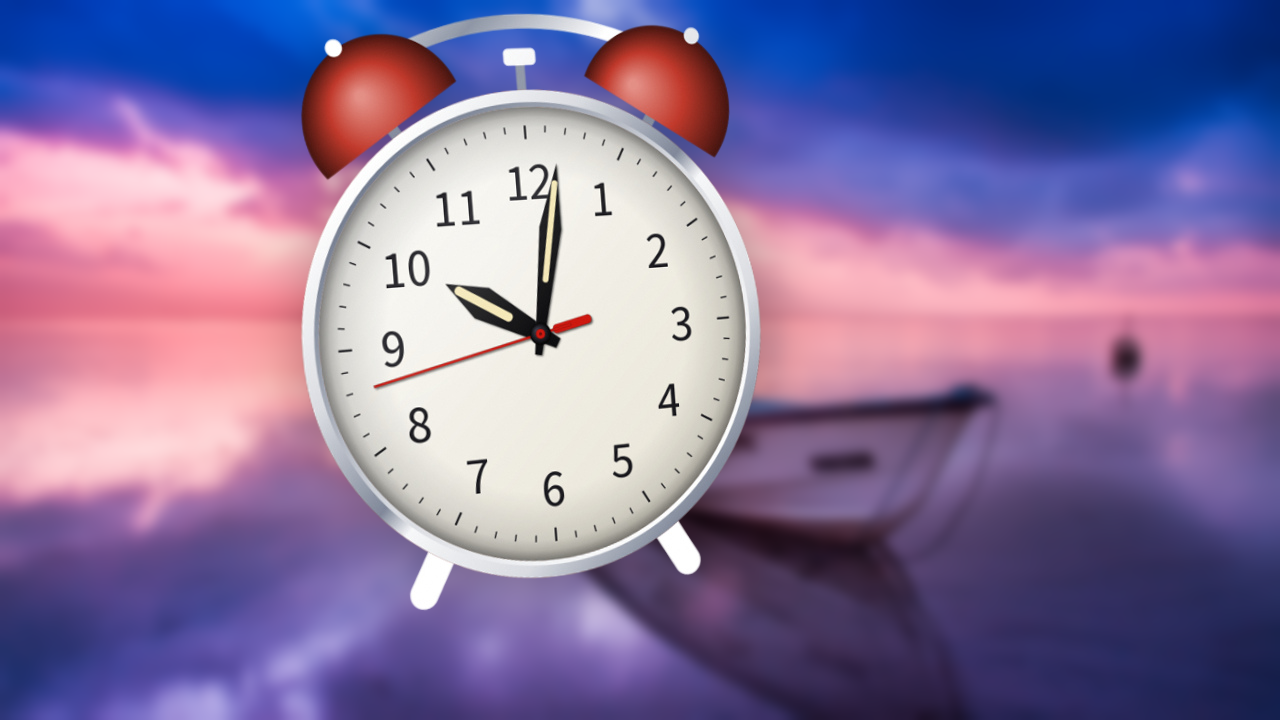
**10:01:43**
